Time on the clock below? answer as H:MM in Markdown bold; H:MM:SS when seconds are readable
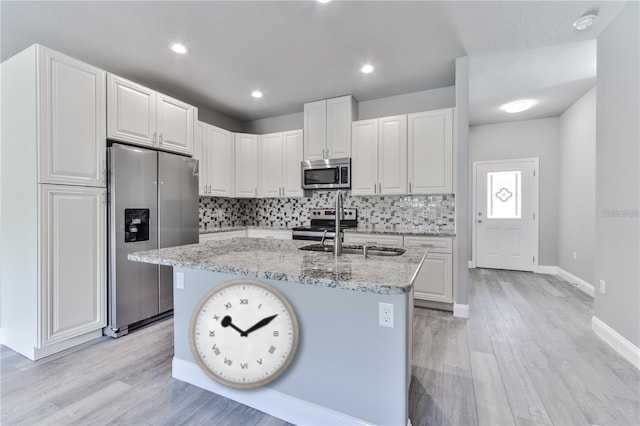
**10:10**
